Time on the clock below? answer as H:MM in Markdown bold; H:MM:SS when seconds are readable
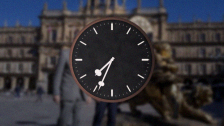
**7:34**
